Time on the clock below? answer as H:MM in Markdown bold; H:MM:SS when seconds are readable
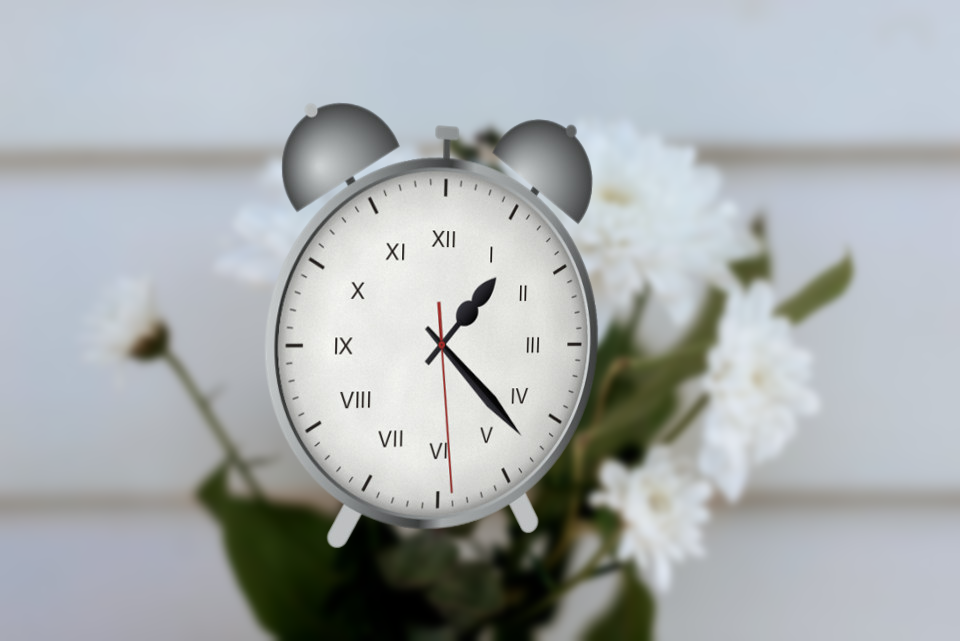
**1:22:29**
